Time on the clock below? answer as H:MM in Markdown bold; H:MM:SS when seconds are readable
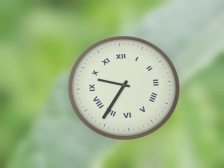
**9:36**
